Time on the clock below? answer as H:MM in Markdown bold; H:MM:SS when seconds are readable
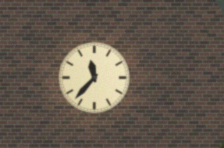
**11:37**
